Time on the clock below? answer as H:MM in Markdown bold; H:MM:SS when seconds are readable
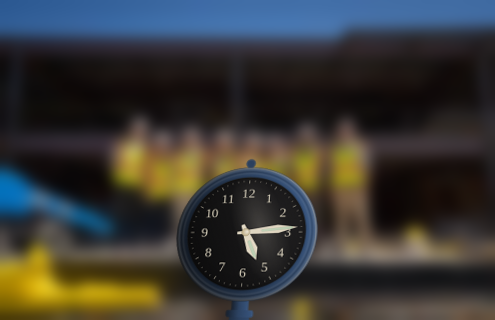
**5:14**
